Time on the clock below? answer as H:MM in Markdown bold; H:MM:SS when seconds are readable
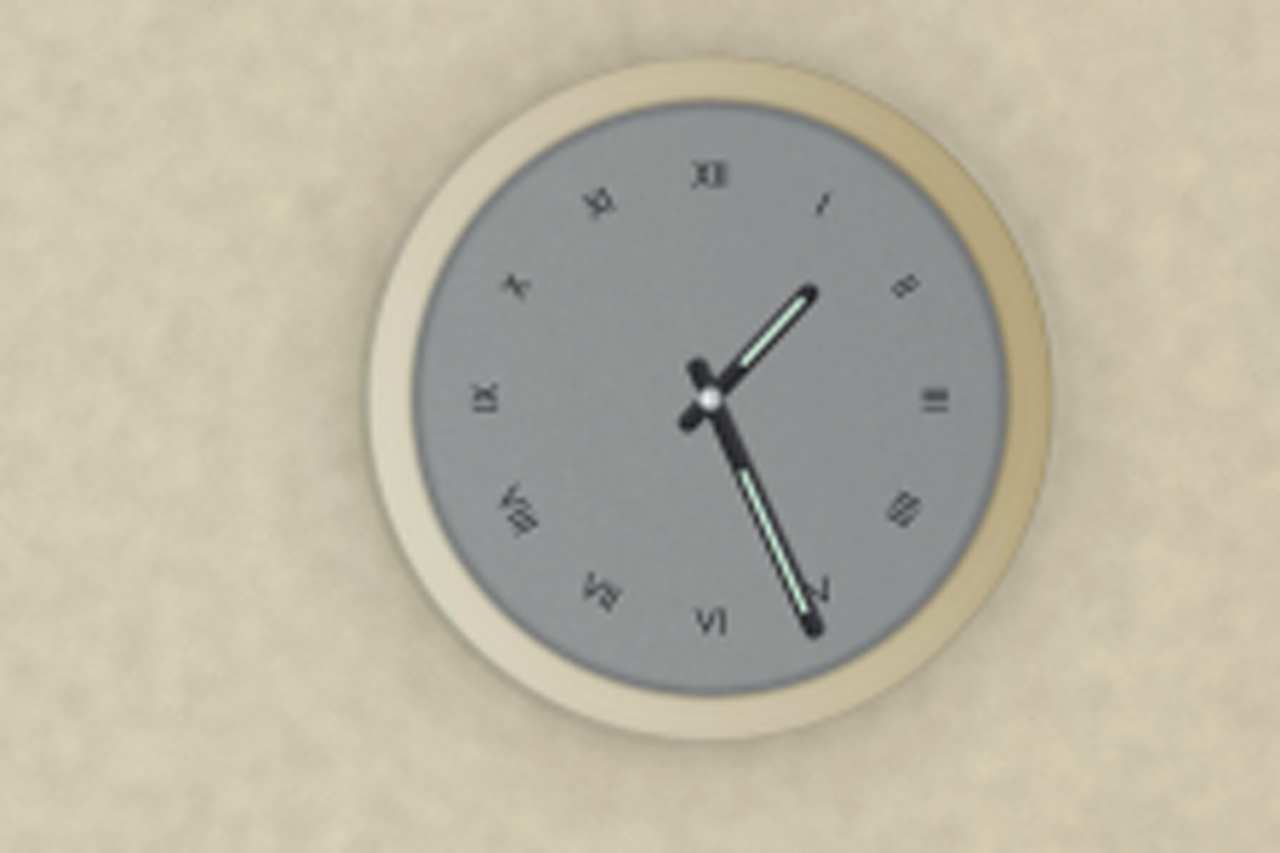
**1:26**
